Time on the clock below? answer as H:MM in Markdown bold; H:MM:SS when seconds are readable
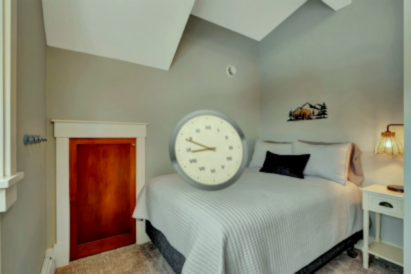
**8:49**
